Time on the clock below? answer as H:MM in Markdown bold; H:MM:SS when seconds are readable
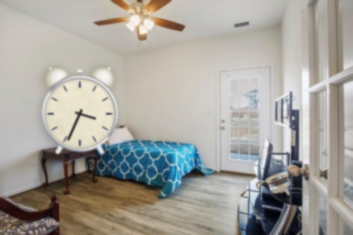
**3:34**
